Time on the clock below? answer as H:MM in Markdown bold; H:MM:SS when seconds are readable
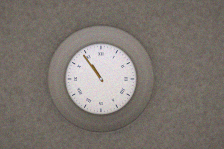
**10:54**
